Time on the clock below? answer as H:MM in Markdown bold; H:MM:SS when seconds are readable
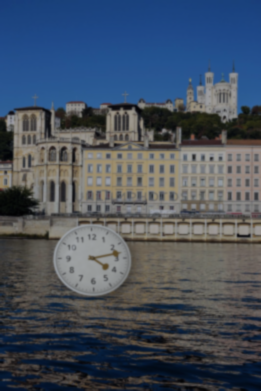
**4:13**
